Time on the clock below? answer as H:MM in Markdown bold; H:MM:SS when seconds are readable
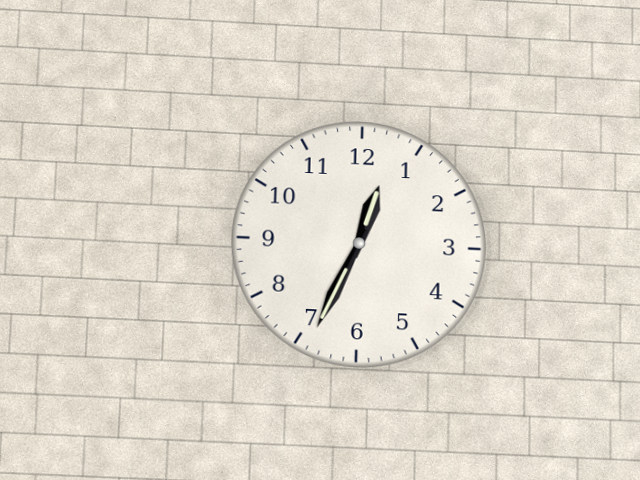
**12:34**
